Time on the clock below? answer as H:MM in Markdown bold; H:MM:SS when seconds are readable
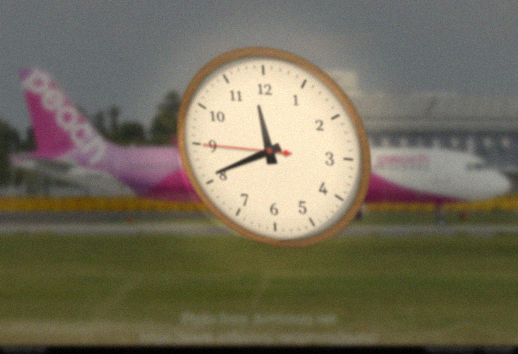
**11:40:45**
